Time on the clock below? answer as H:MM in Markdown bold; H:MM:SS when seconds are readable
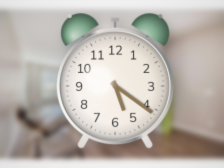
**5:21**
